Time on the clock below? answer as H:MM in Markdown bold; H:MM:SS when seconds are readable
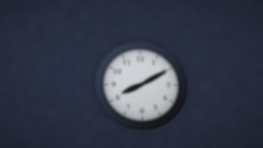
**8:10**
